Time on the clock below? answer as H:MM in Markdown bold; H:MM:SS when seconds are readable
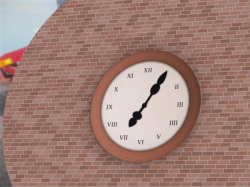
**7:05**
